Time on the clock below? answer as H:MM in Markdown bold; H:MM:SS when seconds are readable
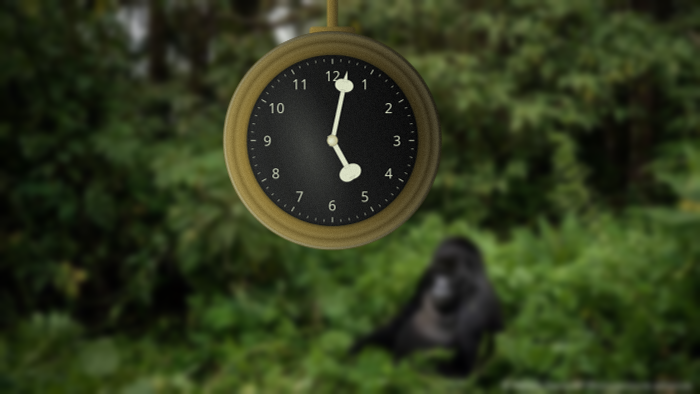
**5:02**
